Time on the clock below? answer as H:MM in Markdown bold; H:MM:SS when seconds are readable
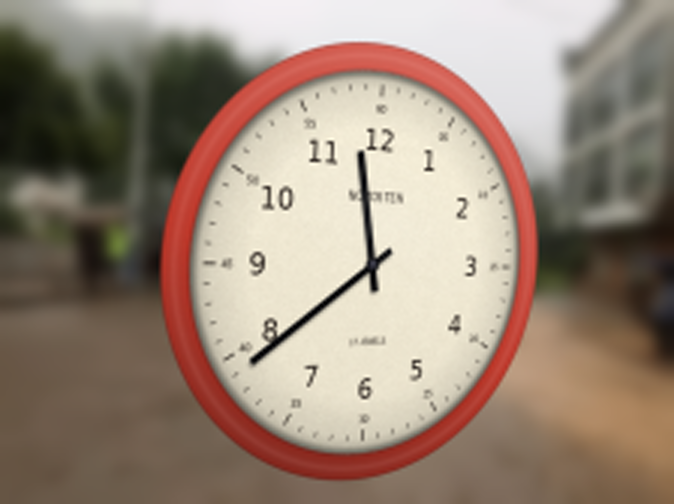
**11:39**
